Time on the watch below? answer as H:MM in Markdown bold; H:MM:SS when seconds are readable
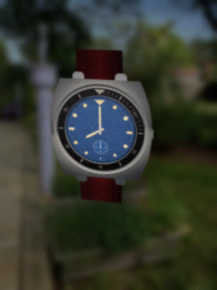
**8:00**
